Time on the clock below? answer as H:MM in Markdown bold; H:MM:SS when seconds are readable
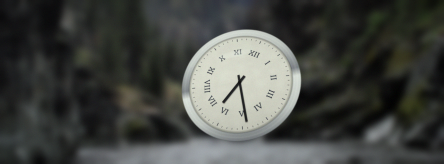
**6:24**
